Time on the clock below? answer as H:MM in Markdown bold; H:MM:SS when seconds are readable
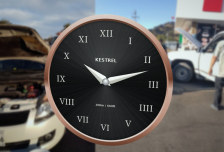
**10:12**
